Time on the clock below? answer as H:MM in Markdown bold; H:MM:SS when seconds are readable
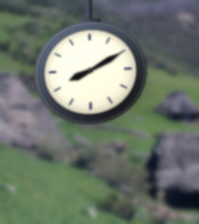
**8:10**
